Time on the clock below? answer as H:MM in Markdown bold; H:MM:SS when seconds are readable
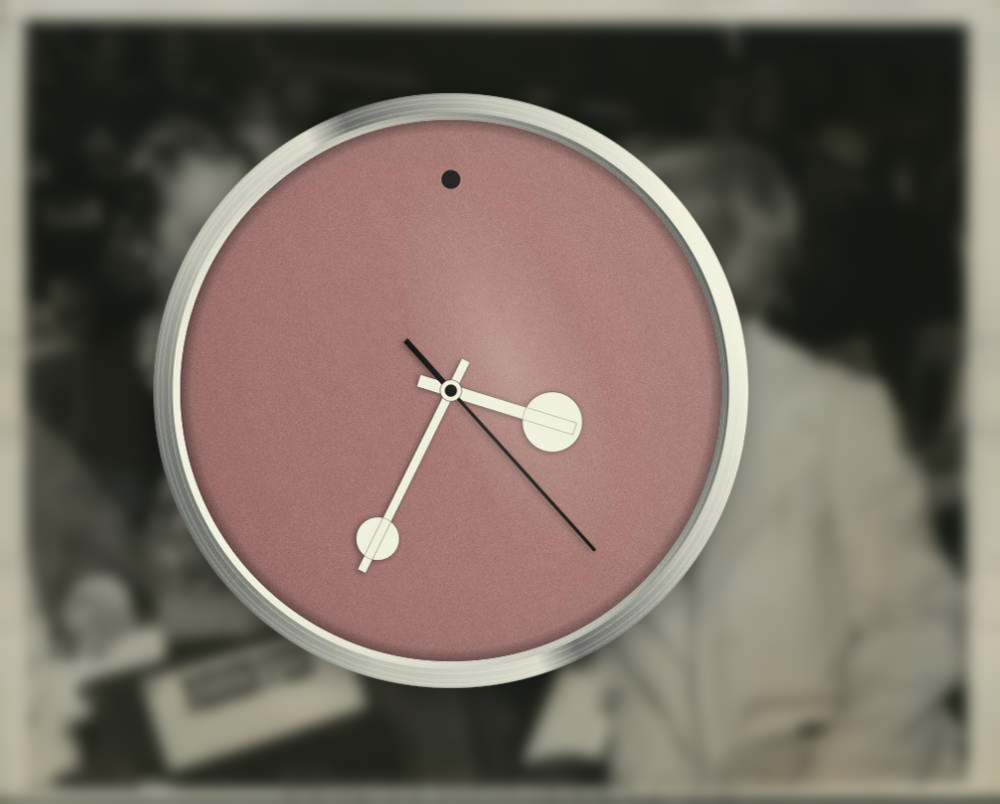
**3:34:23**
